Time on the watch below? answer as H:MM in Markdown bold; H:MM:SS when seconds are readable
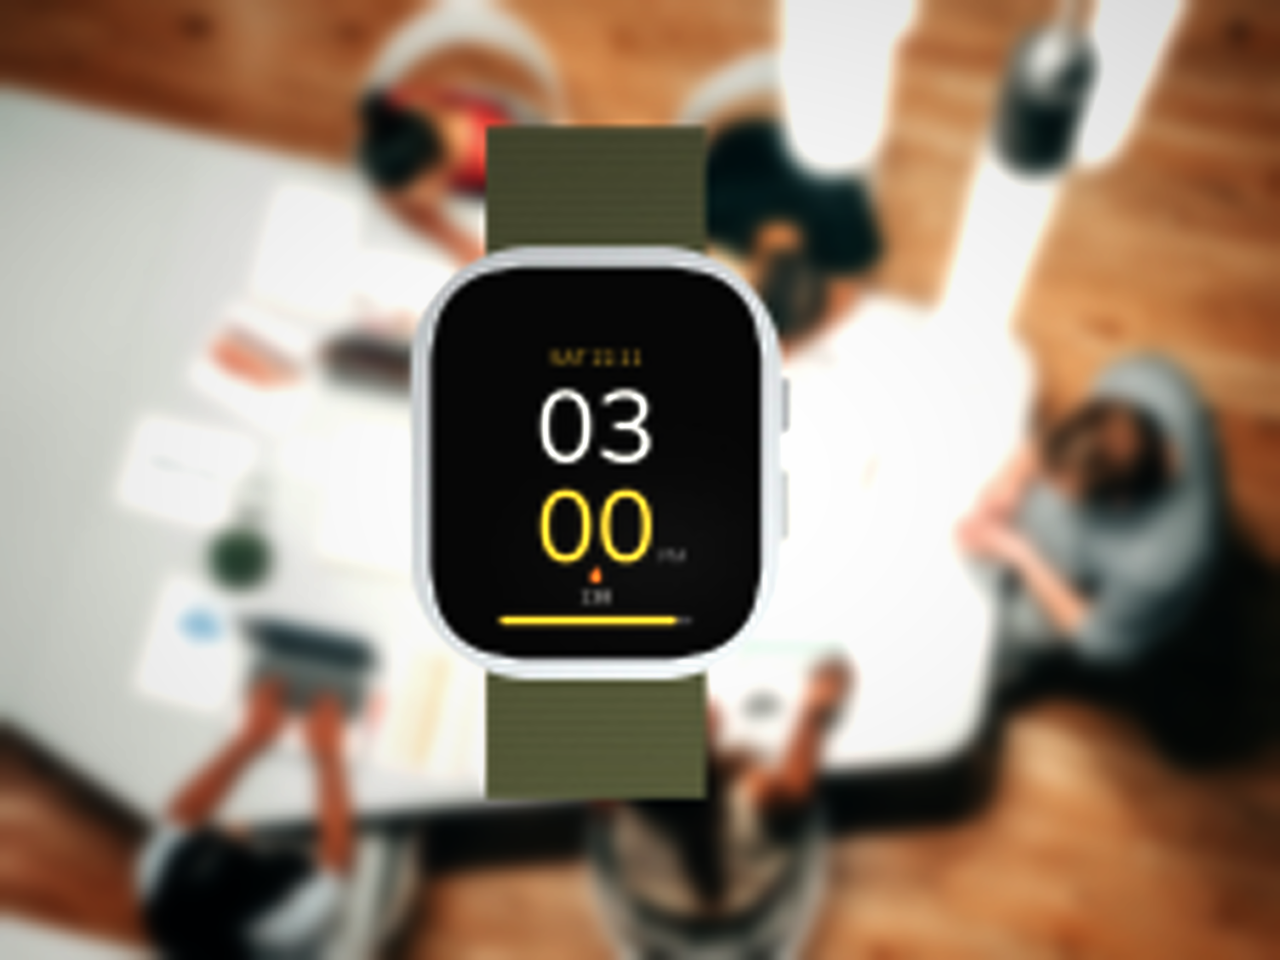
**3:00**
